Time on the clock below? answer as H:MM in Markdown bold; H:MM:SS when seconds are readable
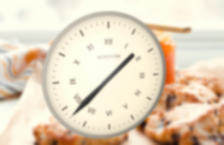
**1:38**
